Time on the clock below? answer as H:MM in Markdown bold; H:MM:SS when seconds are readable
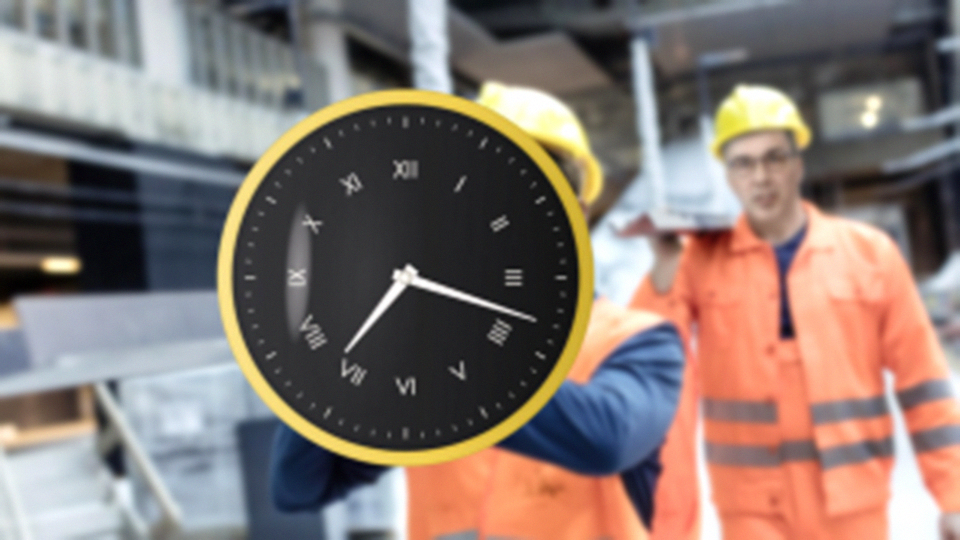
**7:18**
